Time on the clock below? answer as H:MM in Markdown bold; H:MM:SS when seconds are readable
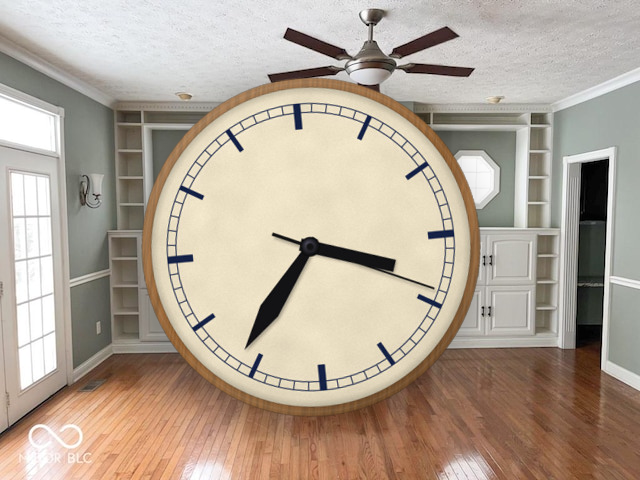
**3:36:19**
